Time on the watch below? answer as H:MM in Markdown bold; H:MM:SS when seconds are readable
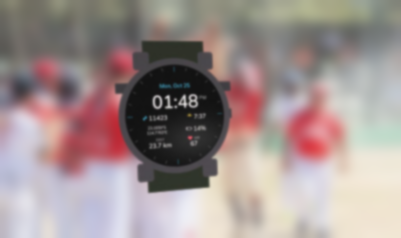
**1:48**
